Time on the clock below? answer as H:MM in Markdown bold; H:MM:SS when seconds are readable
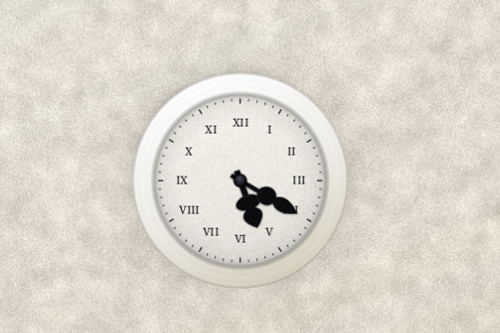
**5:20**
